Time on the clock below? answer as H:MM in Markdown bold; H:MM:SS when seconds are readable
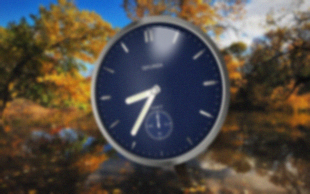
**8:36**
